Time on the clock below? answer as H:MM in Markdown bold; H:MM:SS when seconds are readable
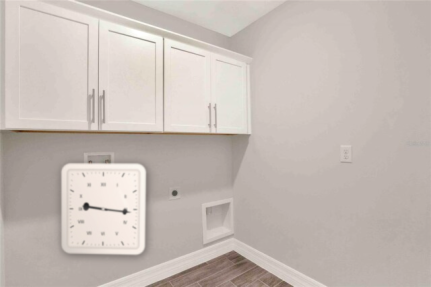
**9:16**
